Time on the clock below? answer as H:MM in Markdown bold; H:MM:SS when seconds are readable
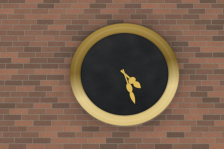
**4:27**
